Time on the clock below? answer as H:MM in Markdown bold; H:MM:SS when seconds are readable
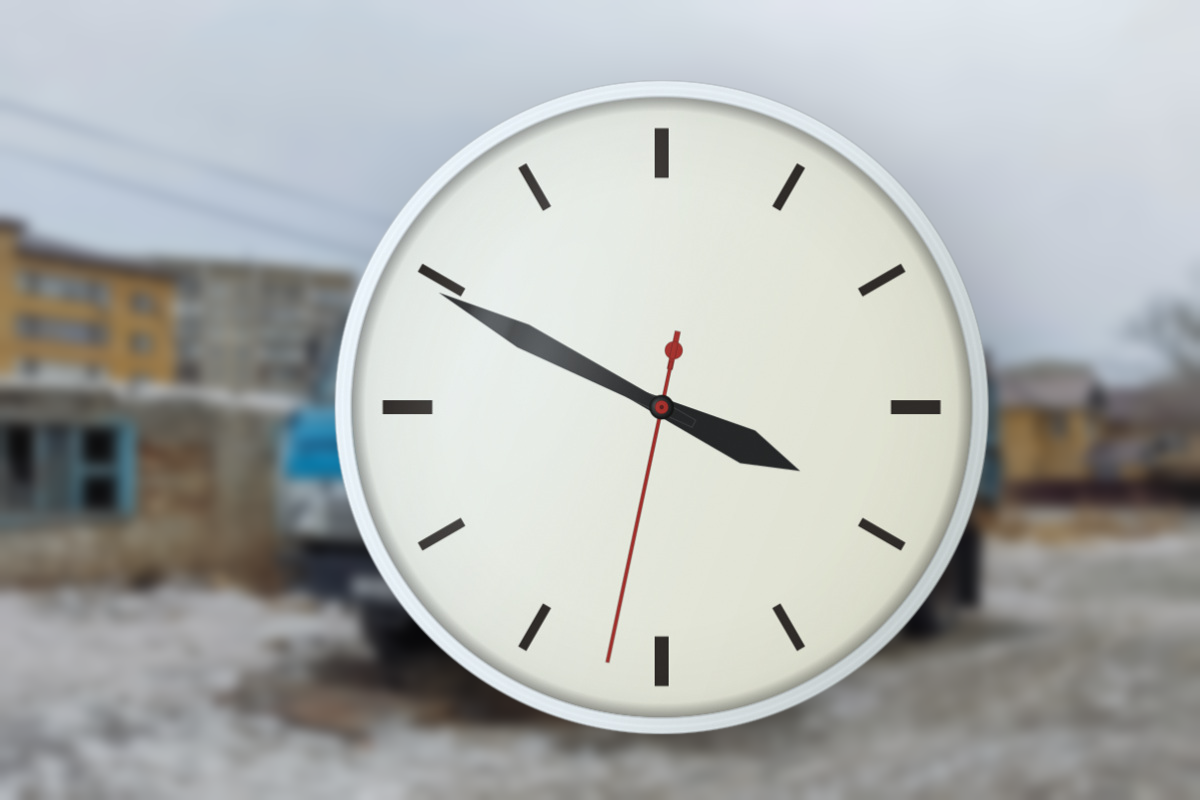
**3:49:32**
